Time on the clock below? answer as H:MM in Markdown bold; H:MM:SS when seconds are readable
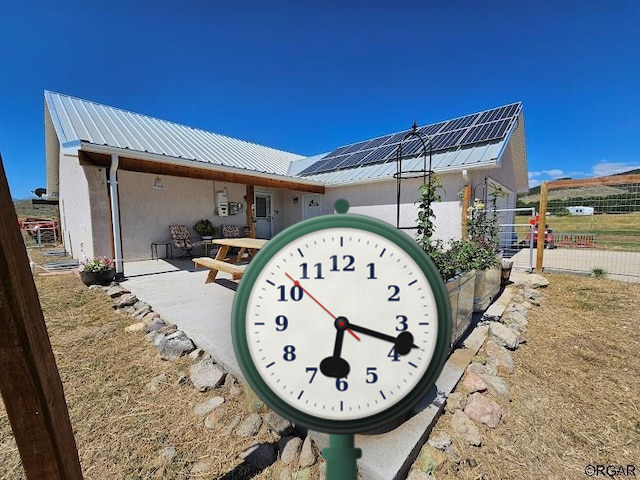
**6:17:52**
